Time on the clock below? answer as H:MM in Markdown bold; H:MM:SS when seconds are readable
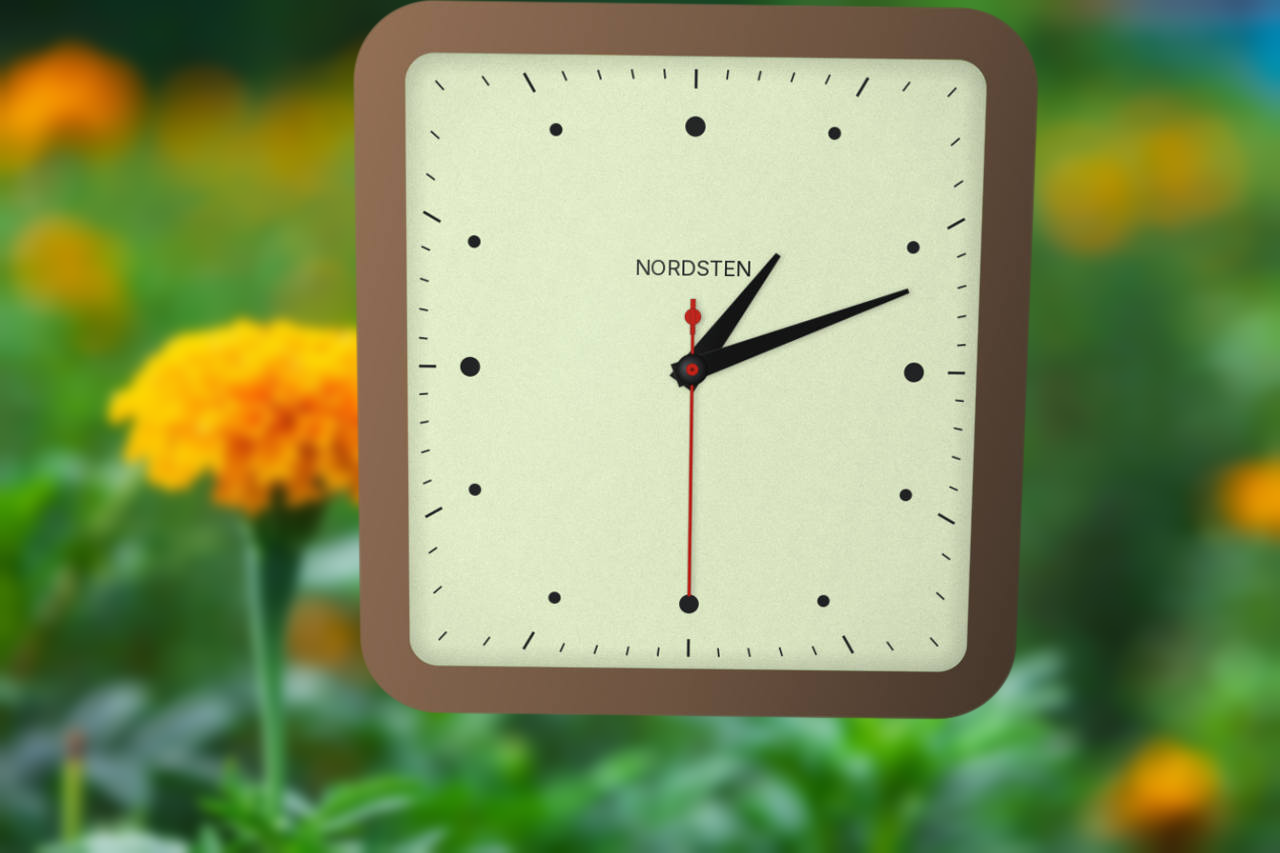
**1:11:30**
